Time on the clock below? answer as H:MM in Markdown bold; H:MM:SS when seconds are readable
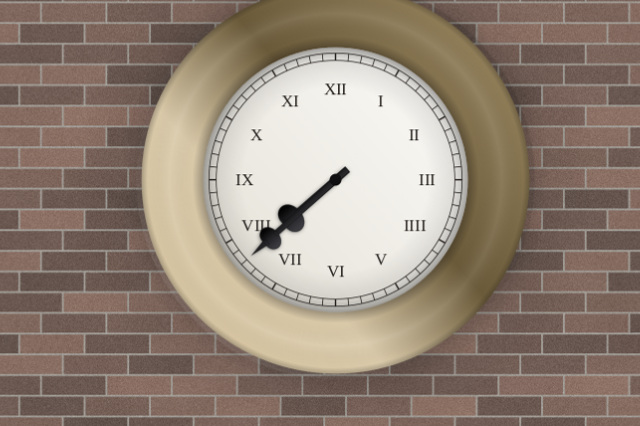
**7:38**
